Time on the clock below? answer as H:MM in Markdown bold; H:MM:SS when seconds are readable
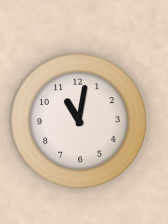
**11:02**
